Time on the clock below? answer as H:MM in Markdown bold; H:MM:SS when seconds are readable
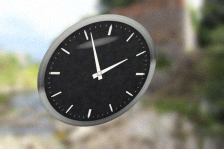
**1:56**
